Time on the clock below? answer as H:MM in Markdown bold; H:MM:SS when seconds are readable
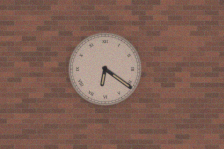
**6:21**
